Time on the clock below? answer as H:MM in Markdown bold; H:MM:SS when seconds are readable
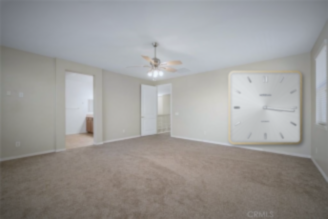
**3:16**
